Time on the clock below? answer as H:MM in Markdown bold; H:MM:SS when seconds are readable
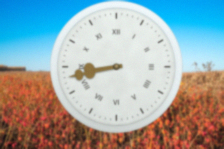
**8:43**
